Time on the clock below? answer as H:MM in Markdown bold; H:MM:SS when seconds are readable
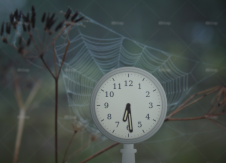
**6:29**
